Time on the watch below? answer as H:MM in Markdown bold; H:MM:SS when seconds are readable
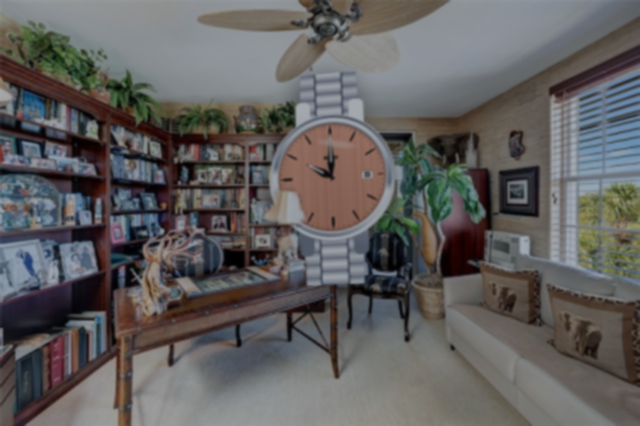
**10:00**
